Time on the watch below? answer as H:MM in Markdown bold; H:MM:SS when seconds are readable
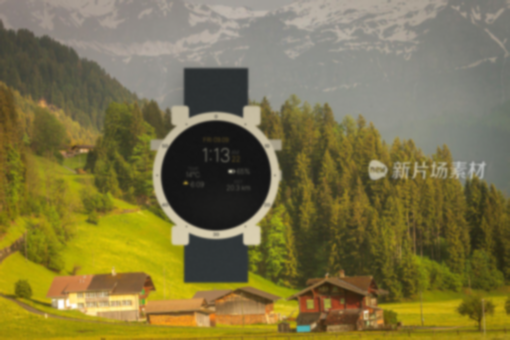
**1:13**
